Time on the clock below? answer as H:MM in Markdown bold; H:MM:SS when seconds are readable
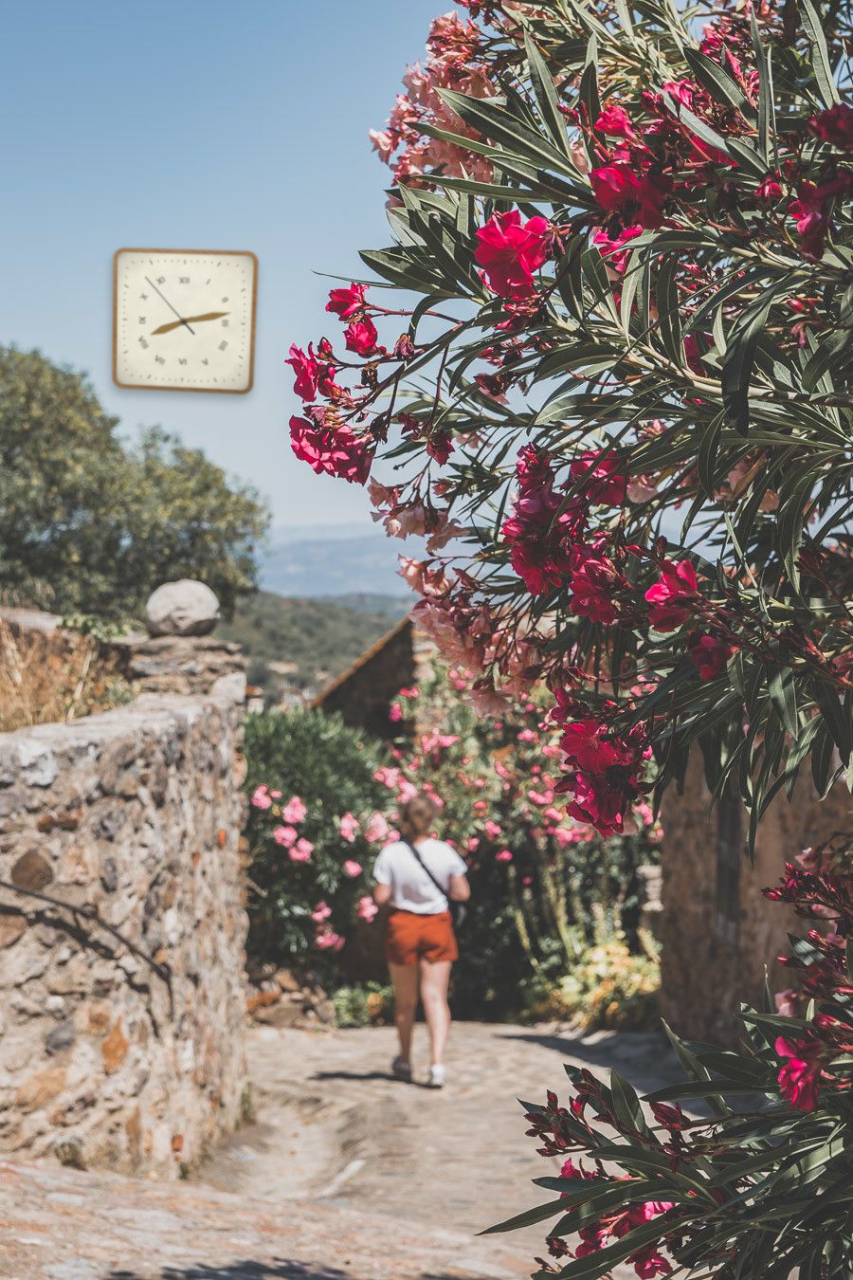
**8:12:53**
